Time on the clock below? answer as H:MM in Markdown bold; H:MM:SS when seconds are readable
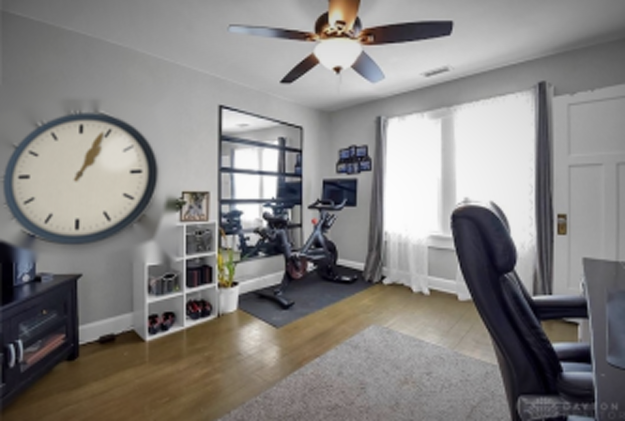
**1:04**
